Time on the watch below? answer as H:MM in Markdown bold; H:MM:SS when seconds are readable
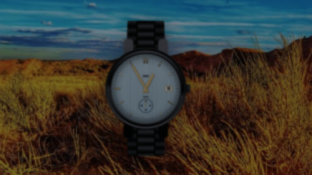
**12:55**
